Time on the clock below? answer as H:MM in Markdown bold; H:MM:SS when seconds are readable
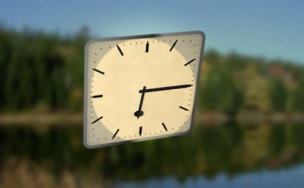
**6:15**
